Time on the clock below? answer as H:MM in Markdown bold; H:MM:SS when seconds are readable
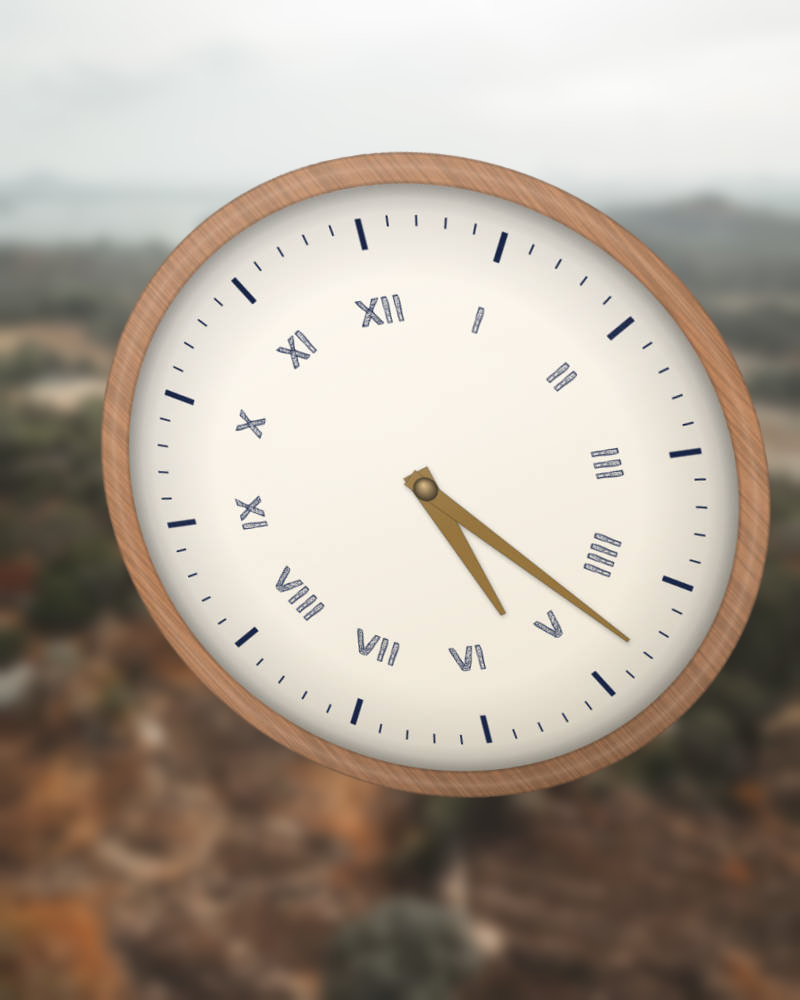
**5:23**
